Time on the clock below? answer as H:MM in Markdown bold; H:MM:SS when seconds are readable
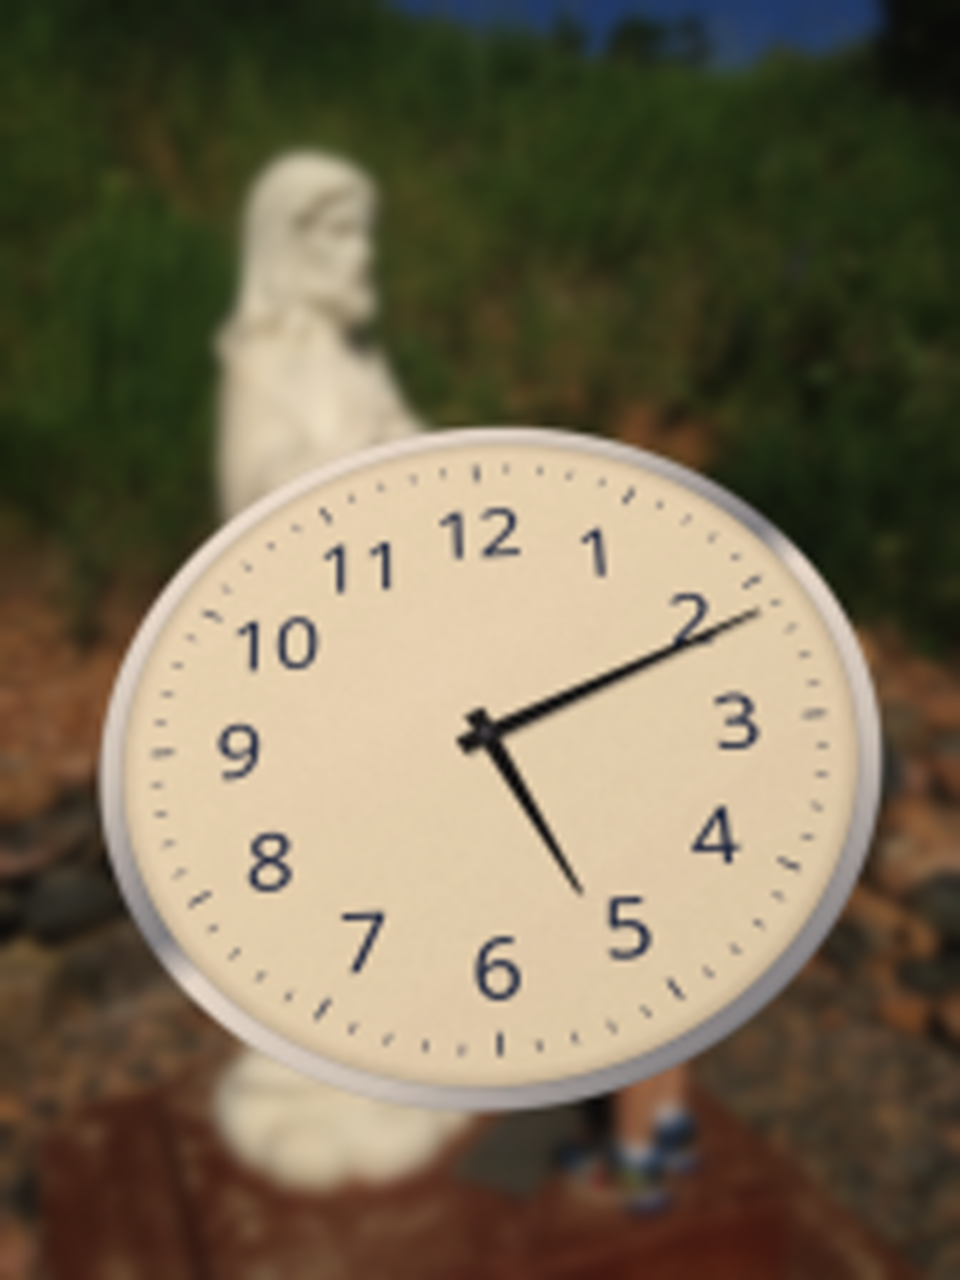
**5:11**
